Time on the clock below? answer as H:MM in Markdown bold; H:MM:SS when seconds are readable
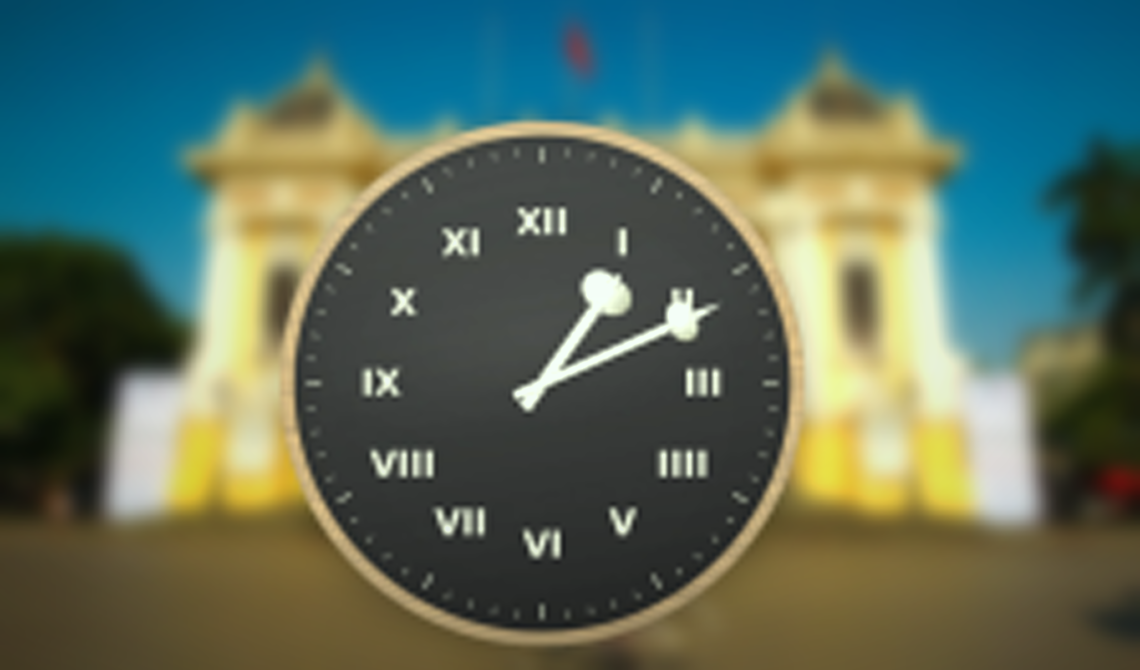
**1:11**
